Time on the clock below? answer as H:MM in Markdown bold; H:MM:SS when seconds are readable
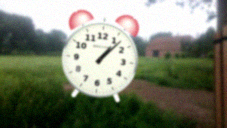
**1:07**
